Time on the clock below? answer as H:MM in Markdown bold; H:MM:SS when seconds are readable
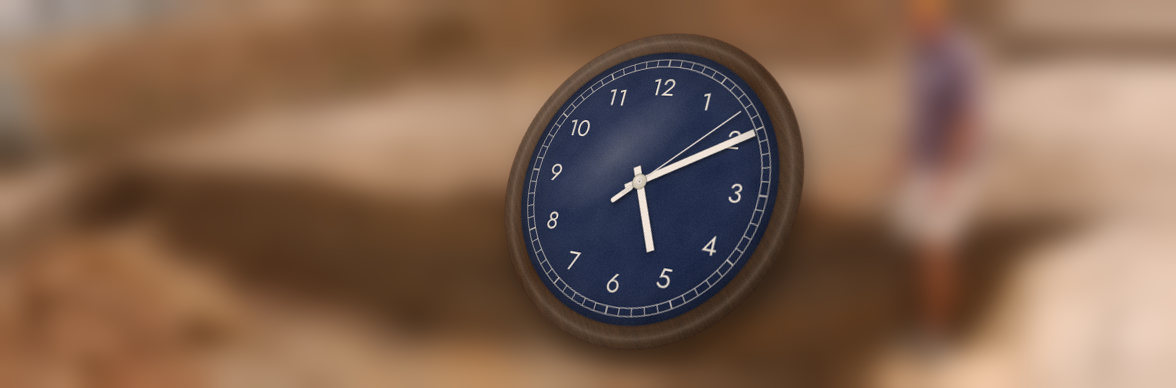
**5:10:08**
